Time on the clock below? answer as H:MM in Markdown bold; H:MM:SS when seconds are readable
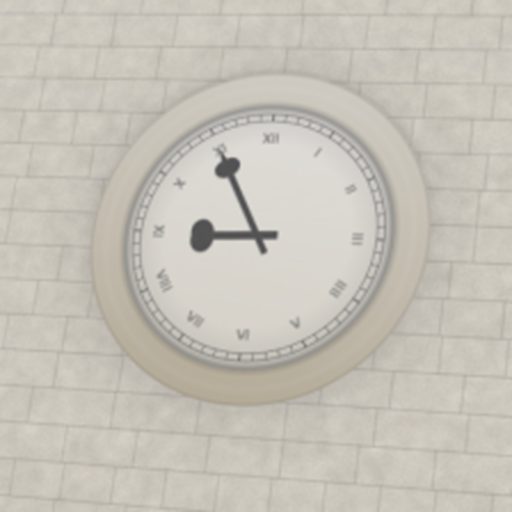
**8:55**
